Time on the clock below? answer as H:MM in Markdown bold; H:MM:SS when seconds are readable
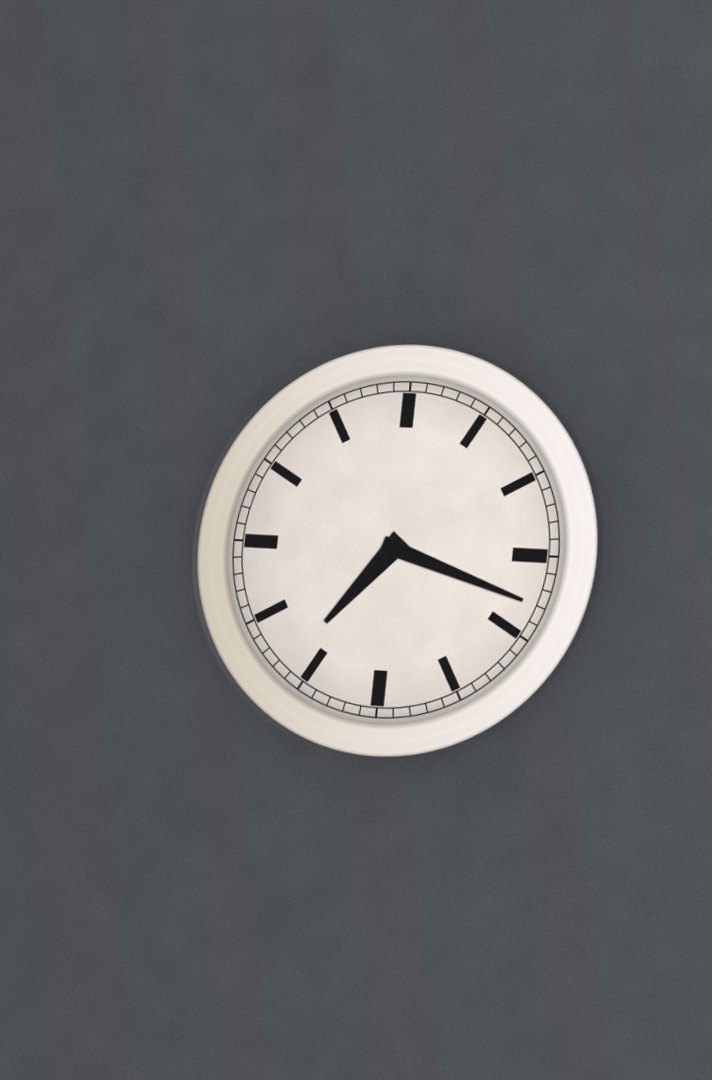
**7:18**
